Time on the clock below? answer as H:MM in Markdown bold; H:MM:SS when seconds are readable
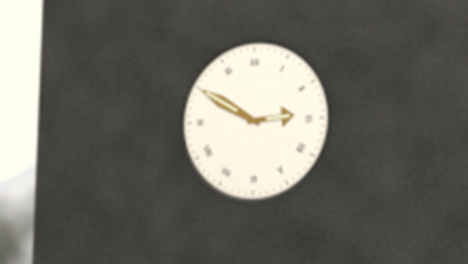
**2:50**
